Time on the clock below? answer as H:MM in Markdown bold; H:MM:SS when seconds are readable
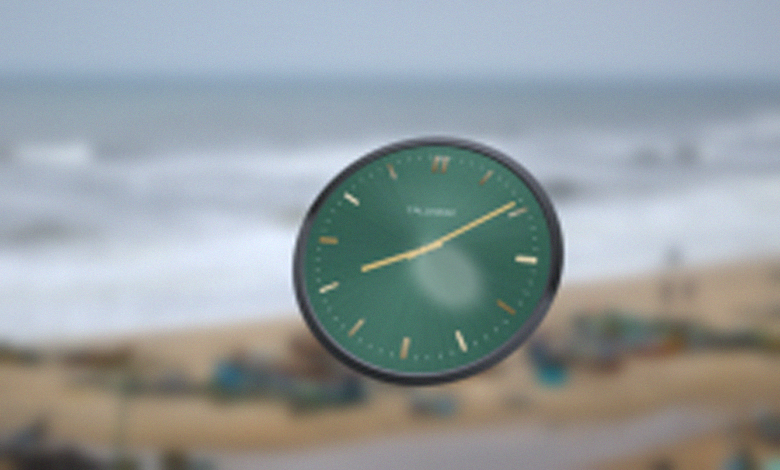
**8:09**
